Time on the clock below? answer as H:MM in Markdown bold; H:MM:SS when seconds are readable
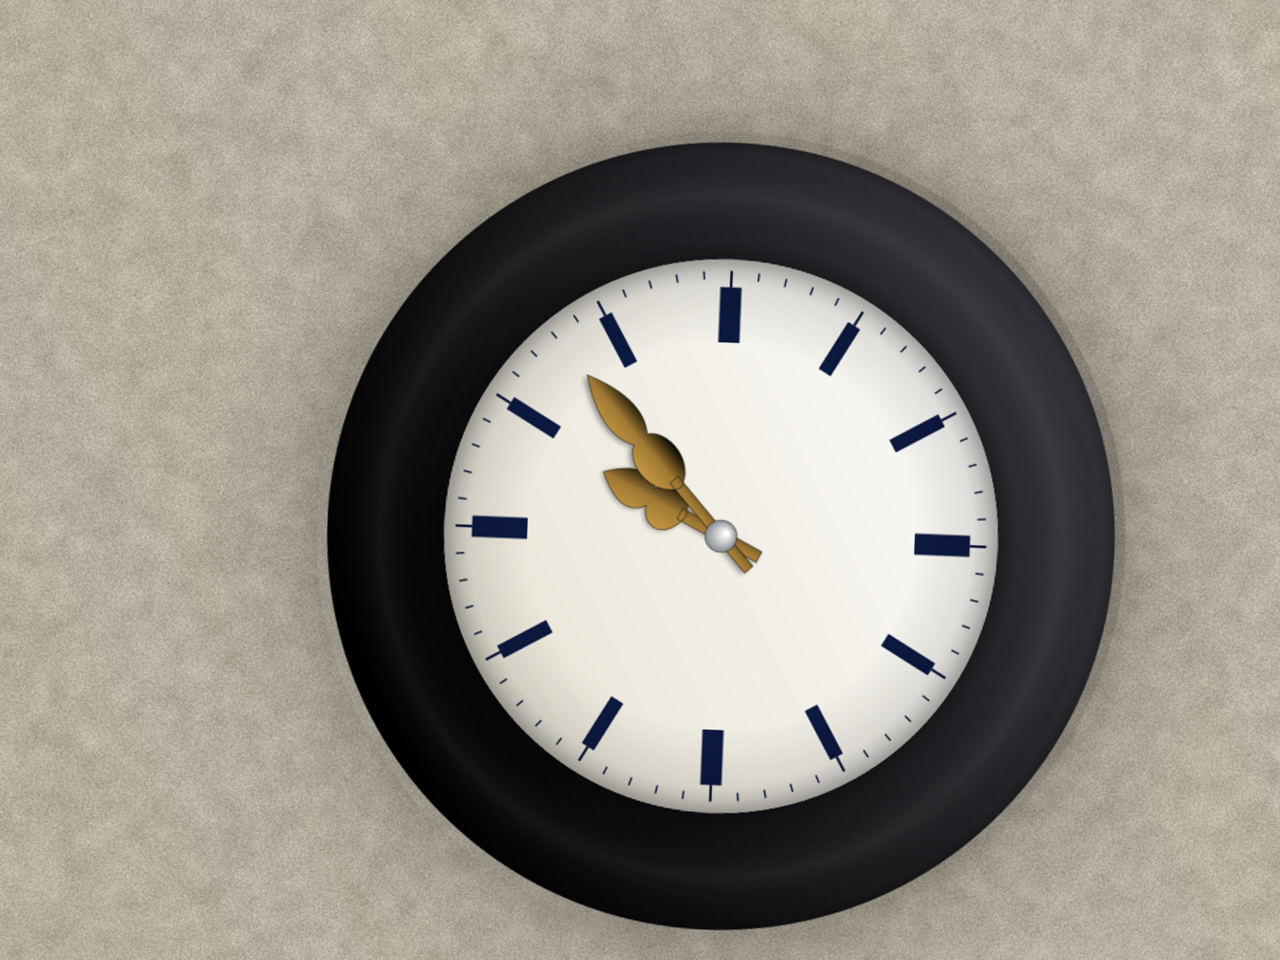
**9:53**
